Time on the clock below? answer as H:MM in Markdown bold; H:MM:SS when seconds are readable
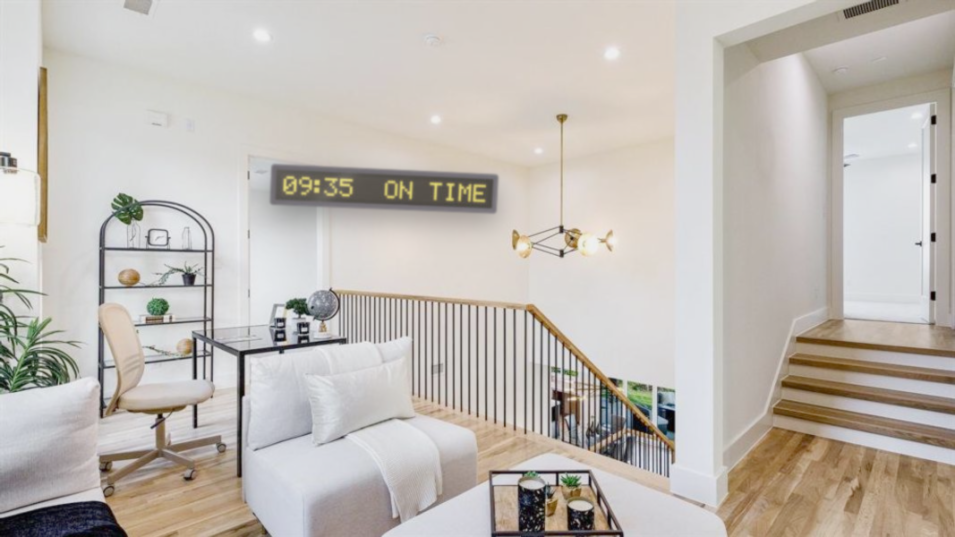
**9:35**
